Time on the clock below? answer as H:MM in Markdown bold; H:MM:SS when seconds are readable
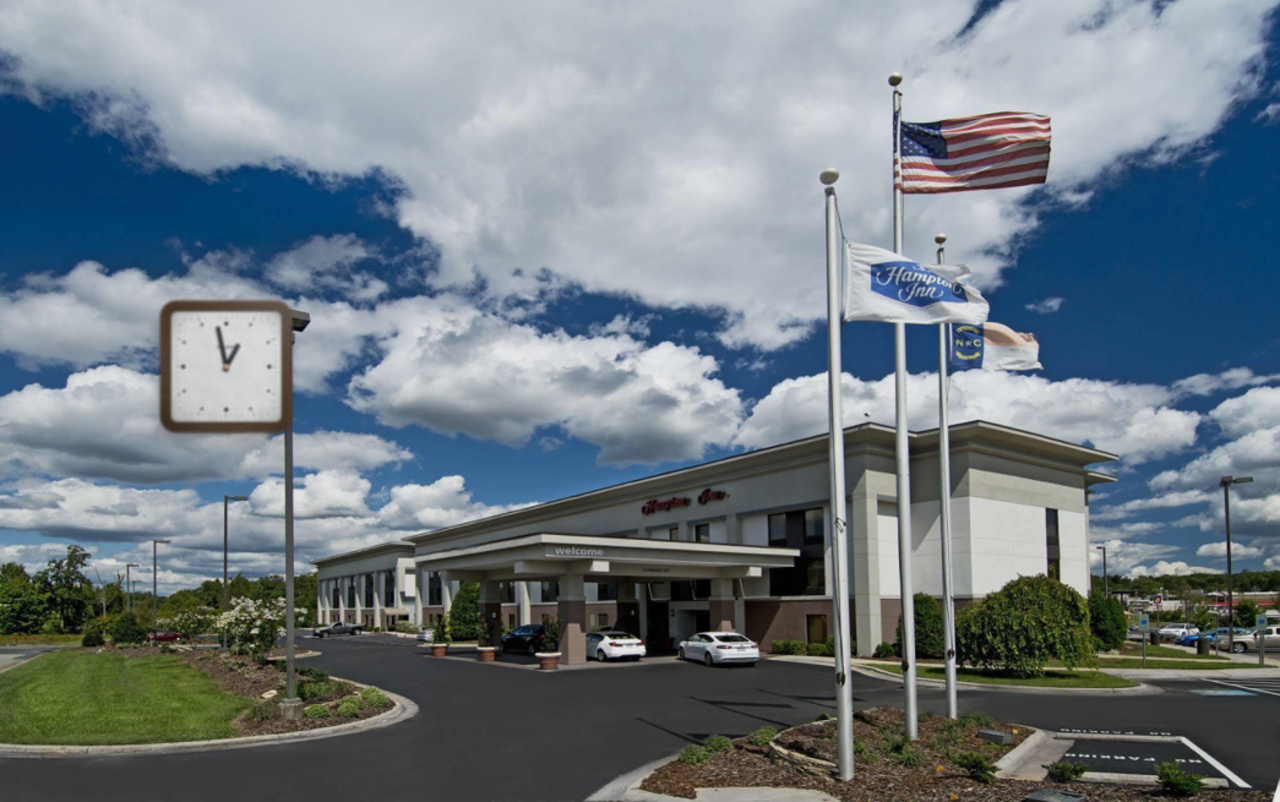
**12:58**
